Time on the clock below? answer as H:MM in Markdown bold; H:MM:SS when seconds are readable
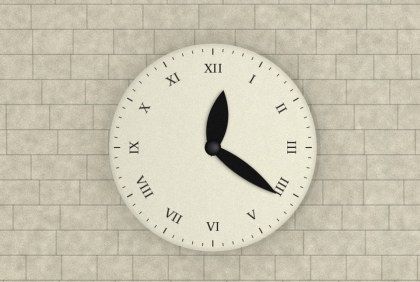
**12:21**
